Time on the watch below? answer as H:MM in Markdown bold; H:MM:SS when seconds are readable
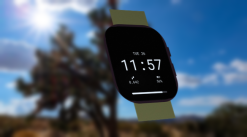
**11:57**
